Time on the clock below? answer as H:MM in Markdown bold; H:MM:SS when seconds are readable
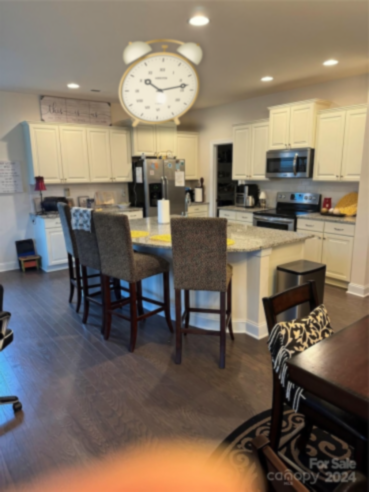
**10:13**
